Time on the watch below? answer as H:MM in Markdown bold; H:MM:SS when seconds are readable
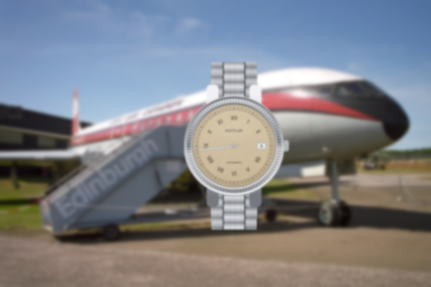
**8:44**
